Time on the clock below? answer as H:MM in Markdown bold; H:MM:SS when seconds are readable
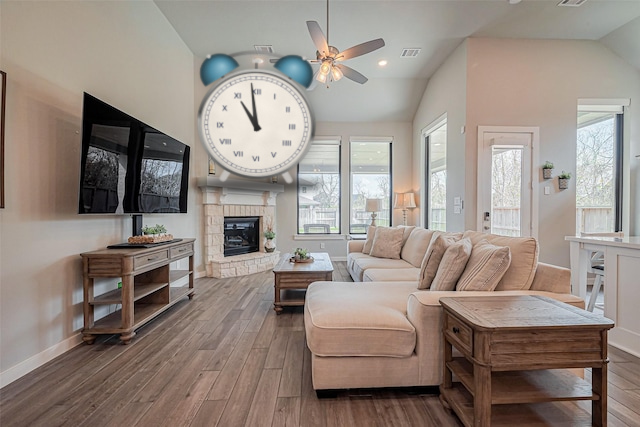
**10:59**
